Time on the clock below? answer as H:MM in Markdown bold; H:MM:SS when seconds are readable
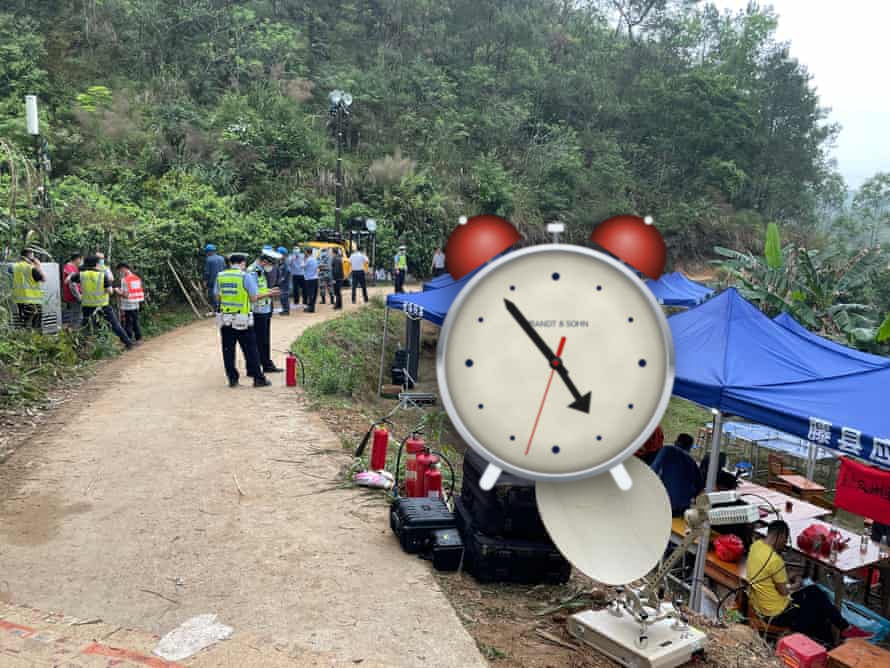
**4:53:33**
